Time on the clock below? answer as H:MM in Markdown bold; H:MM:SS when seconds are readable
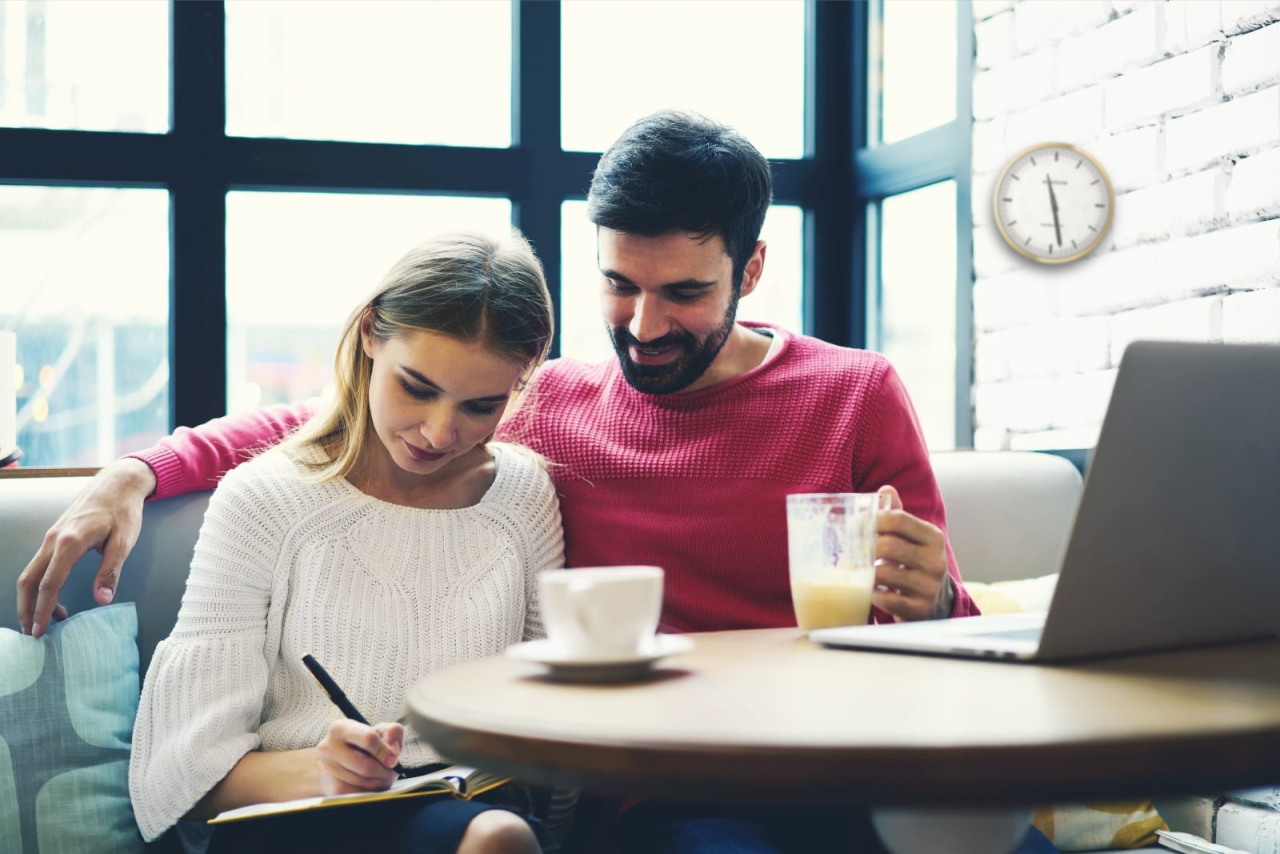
**11:28**
